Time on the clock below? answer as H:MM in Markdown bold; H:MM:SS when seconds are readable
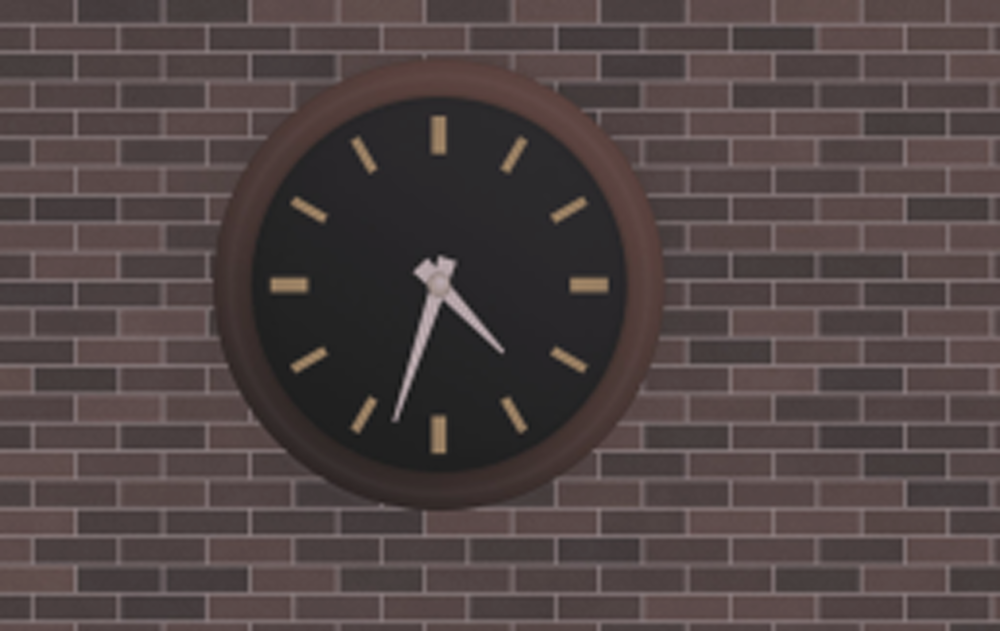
**4:33**
